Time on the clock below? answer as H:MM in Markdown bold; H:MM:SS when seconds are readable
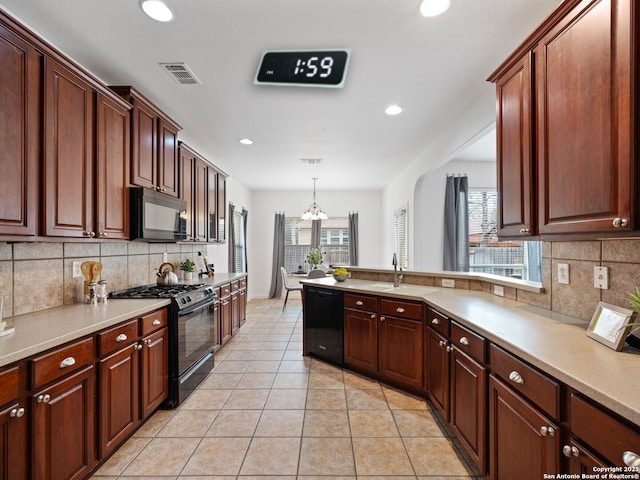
**1:59**
